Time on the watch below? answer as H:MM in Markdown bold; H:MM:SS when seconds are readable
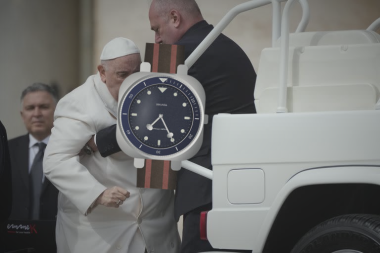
**7:25**
